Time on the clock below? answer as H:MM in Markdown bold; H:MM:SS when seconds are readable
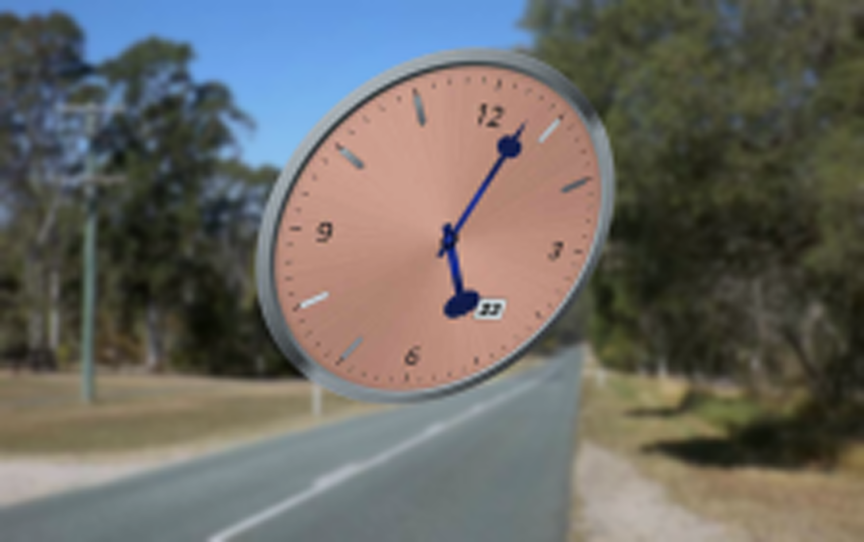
**5:03**
